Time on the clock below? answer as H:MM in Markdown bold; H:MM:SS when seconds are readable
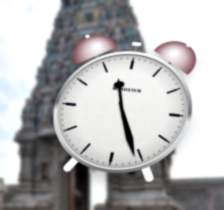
**11:26**
